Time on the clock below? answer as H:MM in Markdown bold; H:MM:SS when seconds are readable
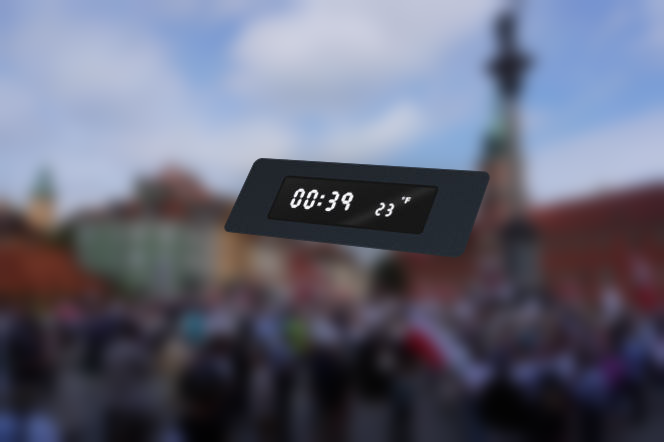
**0:39**
